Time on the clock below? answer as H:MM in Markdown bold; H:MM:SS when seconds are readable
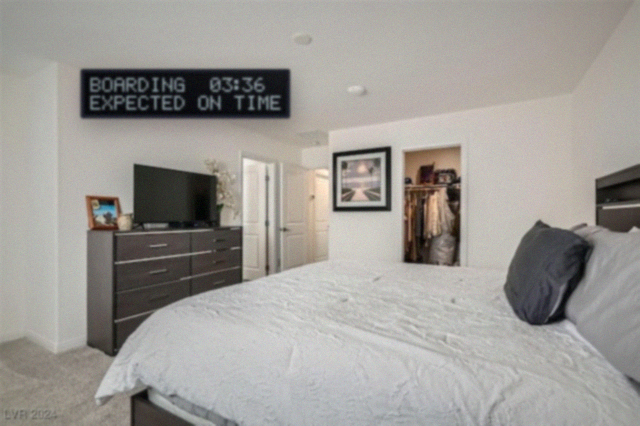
**3:36**
